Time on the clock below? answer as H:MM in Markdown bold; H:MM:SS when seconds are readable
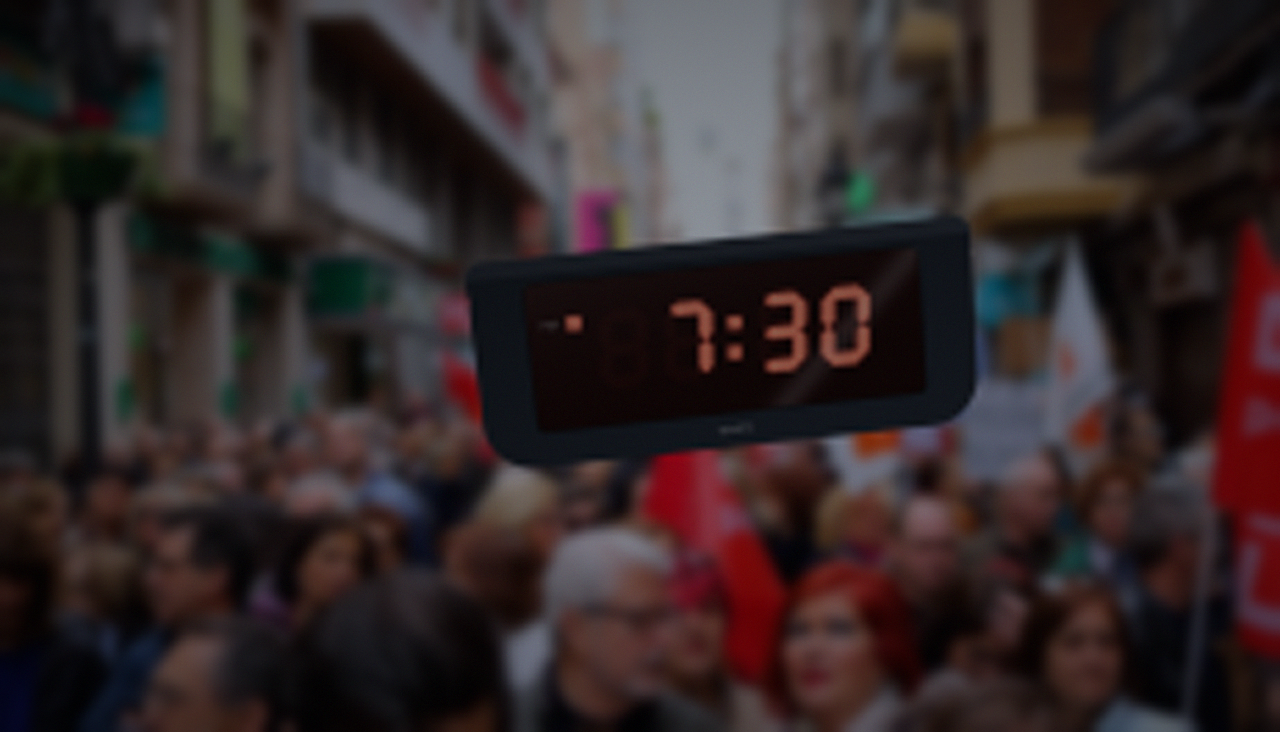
**7:30**
